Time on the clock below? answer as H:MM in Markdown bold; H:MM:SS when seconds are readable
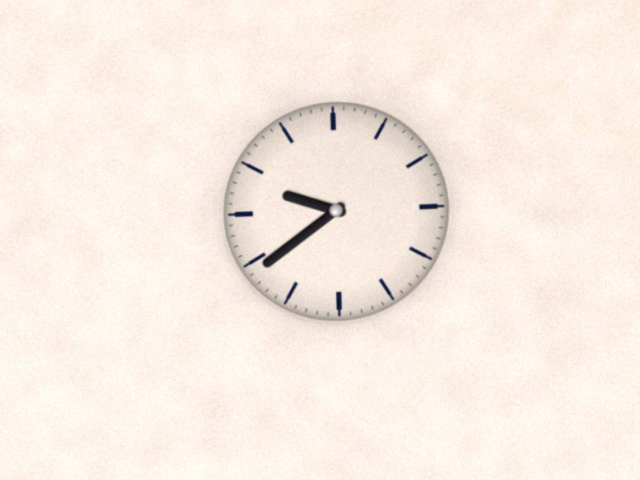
**9:39**
